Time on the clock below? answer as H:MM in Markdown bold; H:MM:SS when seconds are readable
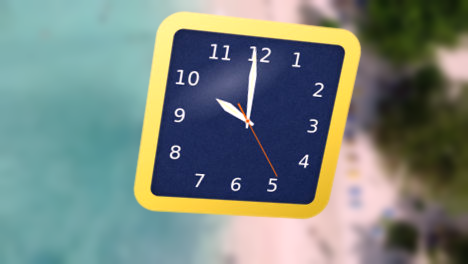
**9:59:24**
